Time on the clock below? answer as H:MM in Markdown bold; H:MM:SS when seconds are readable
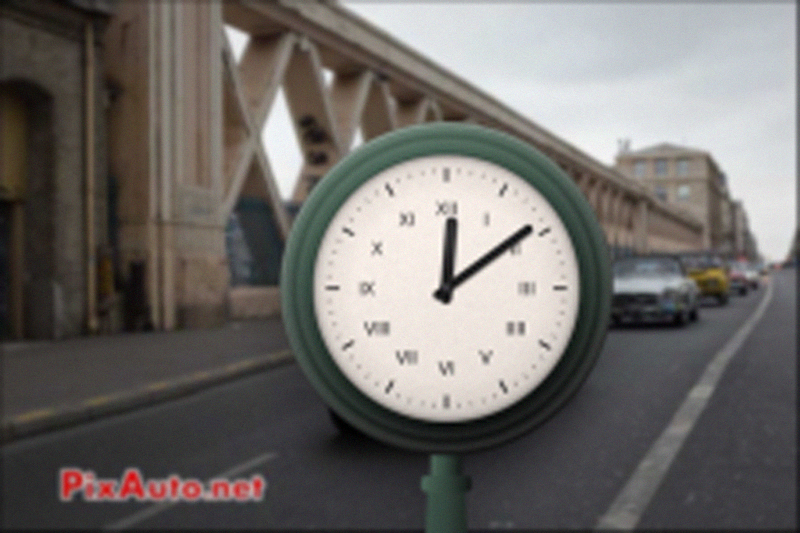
**12:09**
